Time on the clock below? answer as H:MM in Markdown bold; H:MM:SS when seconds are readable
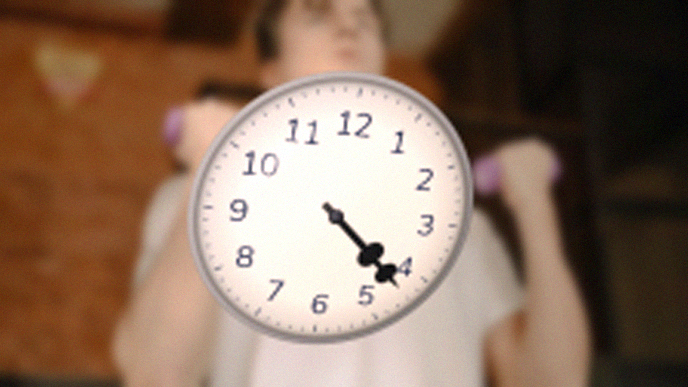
**4:22**
